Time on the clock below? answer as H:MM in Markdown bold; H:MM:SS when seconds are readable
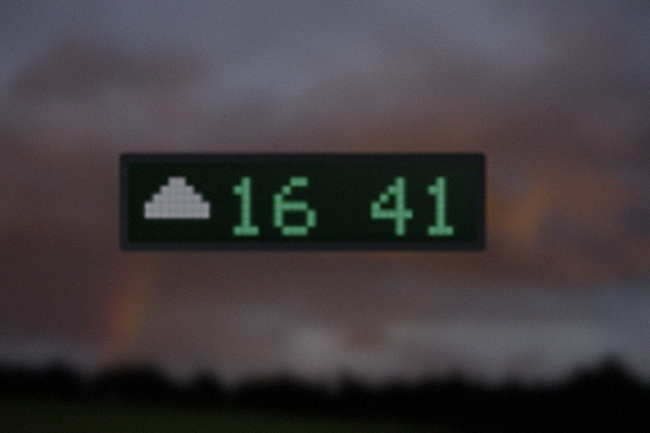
**16:41**
